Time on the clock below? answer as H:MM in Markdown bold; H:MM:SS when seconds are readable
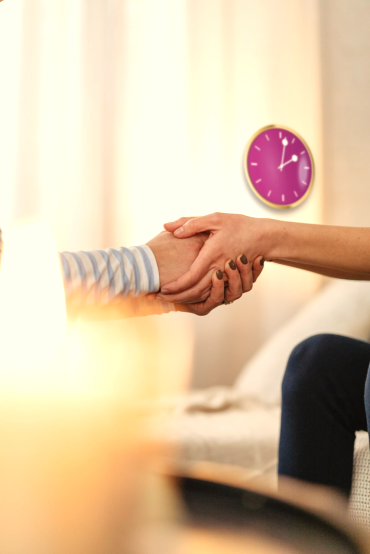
**2:02**
